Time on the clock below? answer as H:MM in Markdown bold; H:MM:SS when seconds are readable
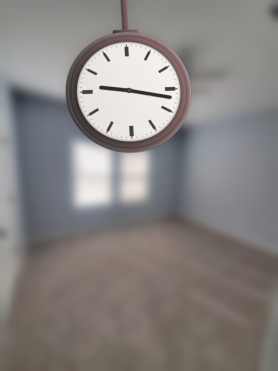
**9:17**
